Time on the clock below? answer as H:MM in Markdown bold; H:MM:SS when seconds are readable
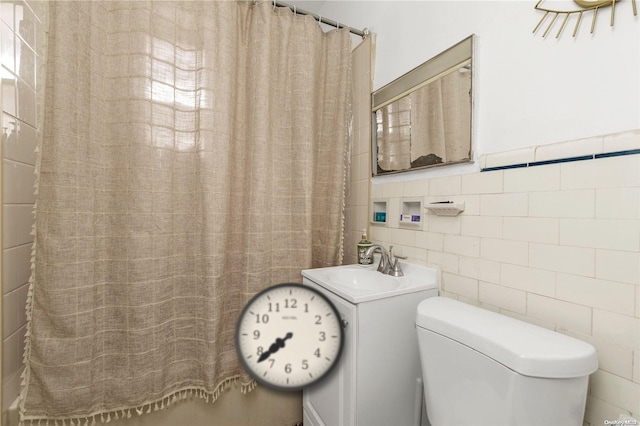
**7:38**
